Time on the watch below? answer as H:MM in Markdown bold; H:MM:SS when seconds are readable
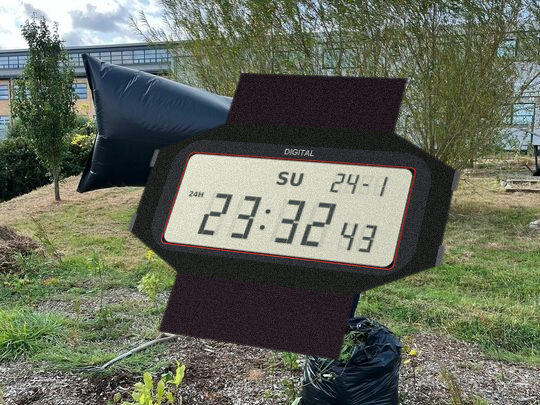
**23:32:43**
